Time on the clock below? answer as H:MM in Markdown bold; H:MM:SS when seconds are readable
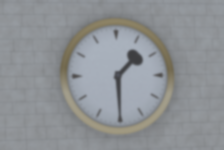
**1:30**
